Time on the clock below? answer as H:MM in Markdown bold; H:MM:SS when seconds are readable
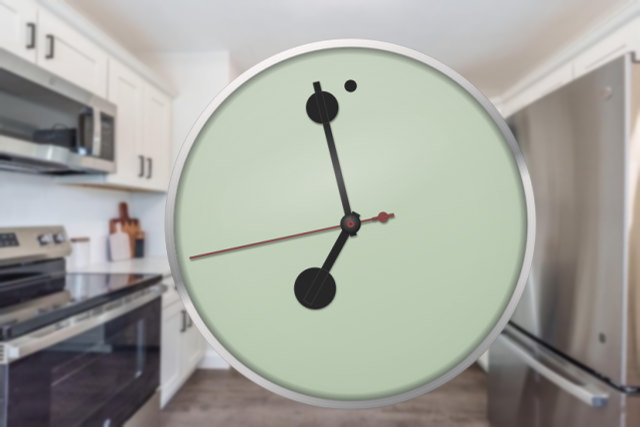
**6:57:43**
